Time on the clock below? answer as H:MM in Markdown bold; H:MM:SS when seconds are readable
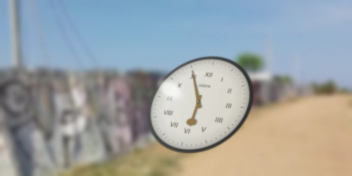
**5:55**
